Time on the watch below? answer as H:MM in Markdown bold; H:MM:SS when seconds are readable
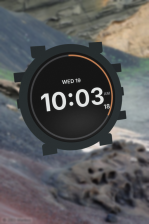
**10:03**
